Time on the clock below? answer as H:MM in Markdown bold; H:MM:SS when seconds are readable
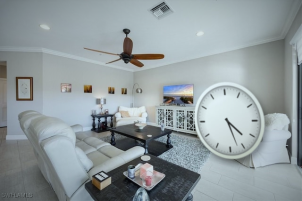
**4:27**
